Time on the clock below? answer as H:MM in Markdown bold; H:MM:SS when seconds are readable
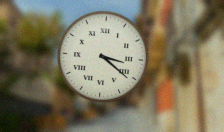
**3:21**
